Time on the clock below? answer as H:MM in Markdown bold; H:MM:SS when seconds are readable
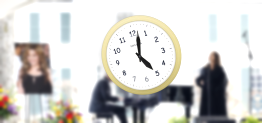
**5:02**
